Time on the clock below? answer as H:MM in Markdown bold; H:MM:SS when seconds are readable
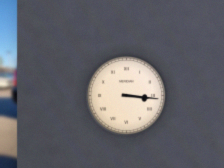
**3:16**
